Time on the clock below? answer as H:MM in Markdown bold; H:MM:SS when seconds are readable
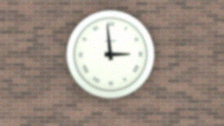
**2:59**
